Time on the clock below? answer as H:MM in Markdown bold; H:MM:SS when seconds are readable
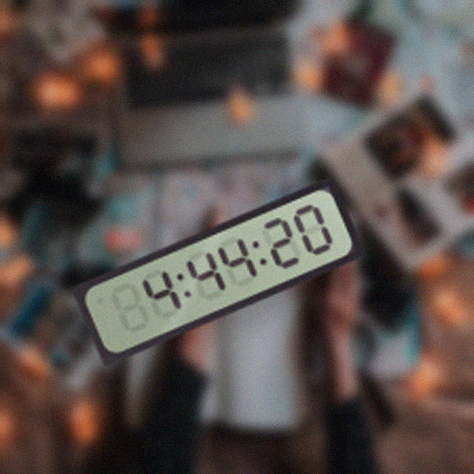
**4:44:20**
